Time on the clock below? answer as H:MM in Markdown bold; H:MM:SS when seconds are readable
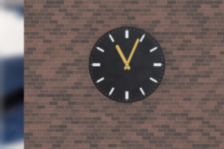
**11:04**
